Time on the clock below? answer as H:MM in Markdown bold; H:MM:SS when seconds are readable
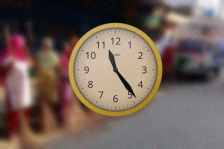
**11:24**
